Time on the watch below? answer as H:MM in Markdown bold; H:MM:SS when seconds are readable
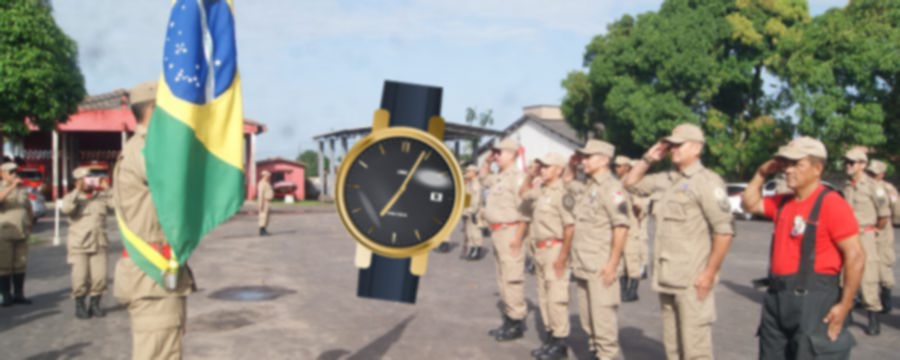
**7:04**
